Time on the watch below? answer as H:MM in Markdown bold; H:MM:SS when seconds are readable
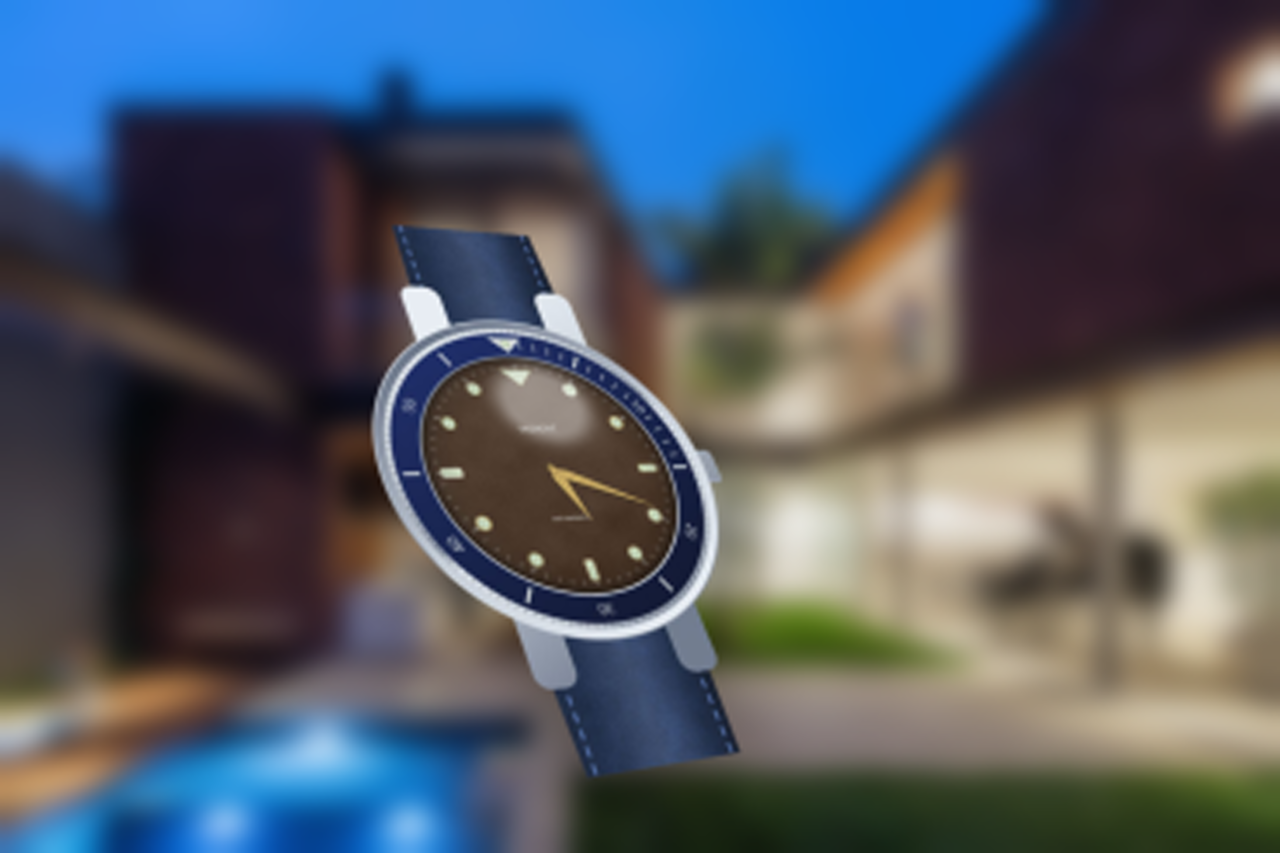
**5:19**
